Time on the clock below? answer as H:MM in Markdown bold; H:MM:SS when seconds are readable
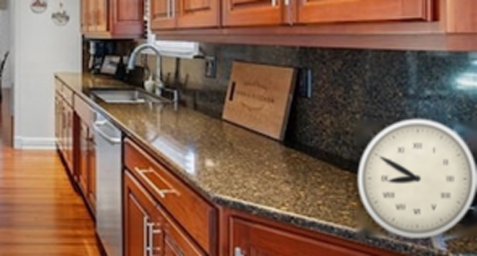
**8:50**
